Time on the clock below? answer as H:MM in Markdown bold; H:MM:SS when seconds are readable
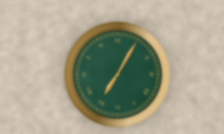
**7:05**
